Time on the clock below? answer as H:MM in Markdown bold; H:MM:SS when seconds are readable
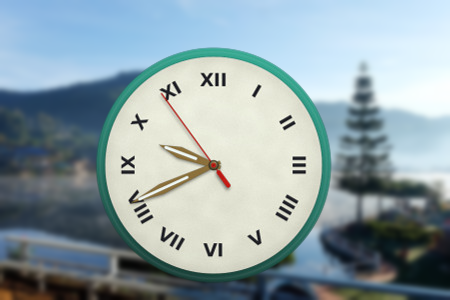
**9:40:54**
